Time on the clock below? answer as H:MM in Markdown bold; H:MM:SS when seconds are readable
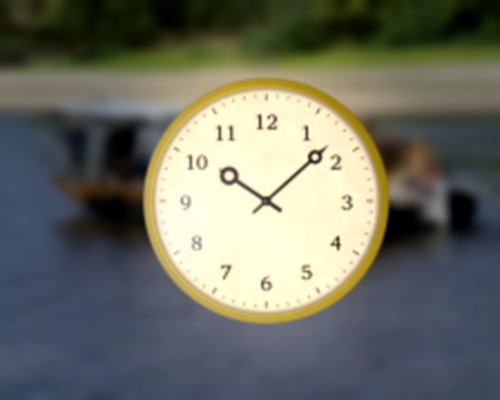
**10:08**
